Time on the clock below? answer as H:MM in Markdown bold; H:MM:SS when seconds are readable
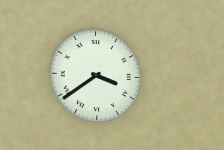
**3:39**
